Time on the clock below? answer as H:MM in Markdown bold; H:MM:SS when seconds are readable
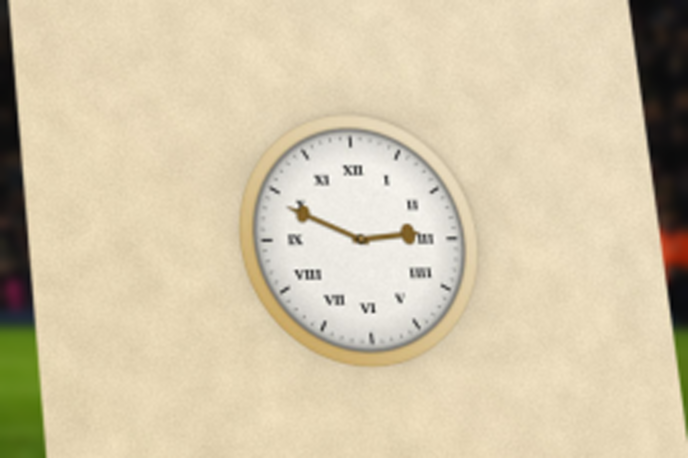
**2:49**
